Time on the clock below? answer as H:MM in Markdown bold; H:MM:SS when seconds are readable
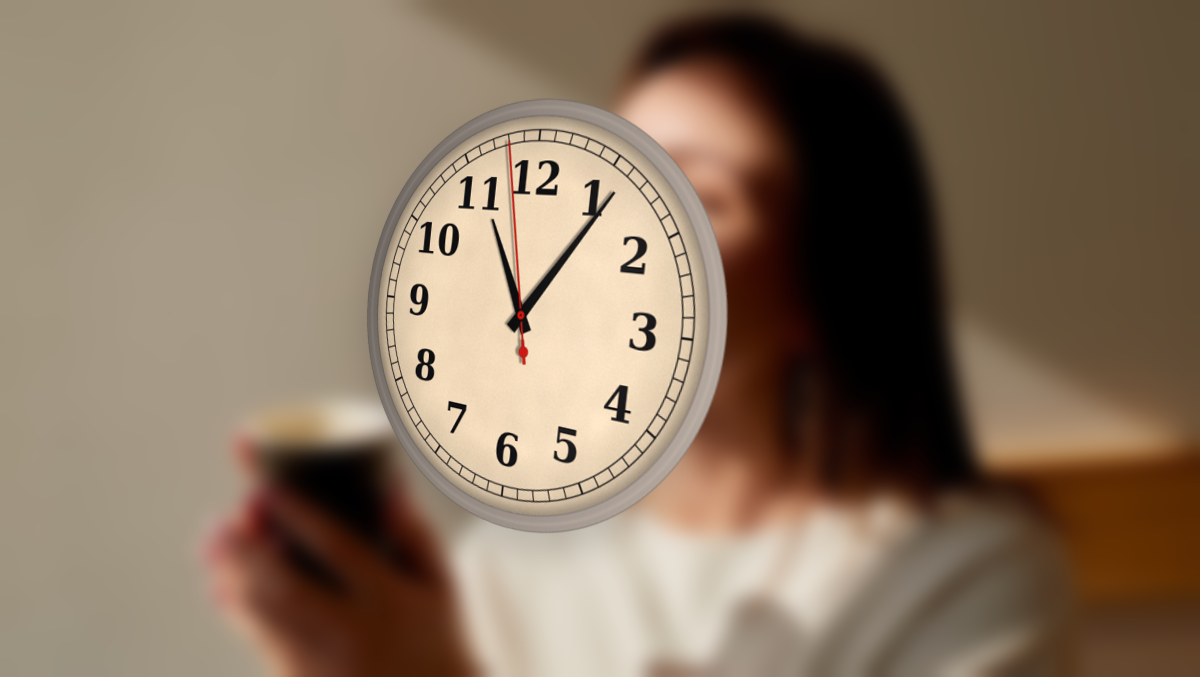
**11:05:58**
